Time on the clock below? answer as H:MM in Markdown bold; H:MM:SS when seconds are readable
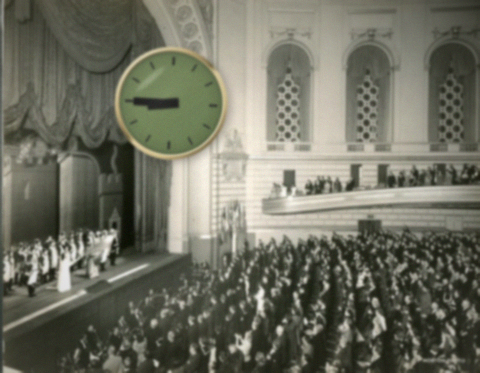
**8:45**
